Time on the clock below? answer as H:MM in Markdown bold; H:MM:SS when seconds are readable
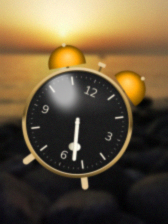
**5:27**
